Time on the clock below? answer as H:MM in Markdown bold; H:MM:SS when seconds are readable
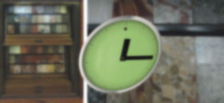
**12:16**
